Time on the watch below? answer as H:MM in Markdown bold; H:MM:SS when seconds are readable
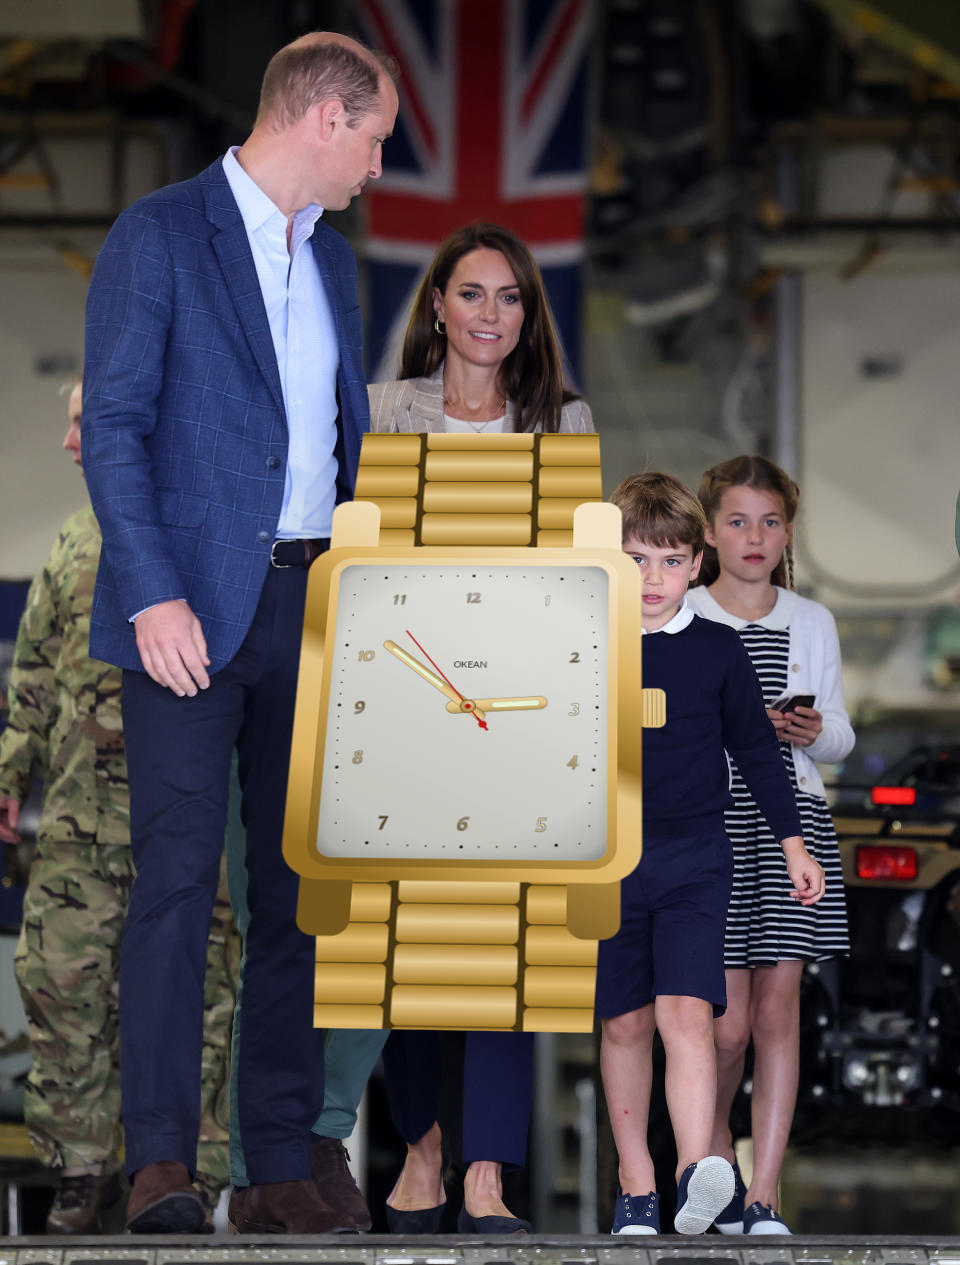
**2:51:54**
